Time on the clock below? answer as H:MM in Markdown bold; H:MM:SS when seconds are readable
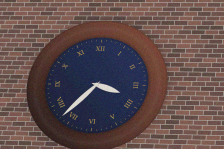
**3:37**
